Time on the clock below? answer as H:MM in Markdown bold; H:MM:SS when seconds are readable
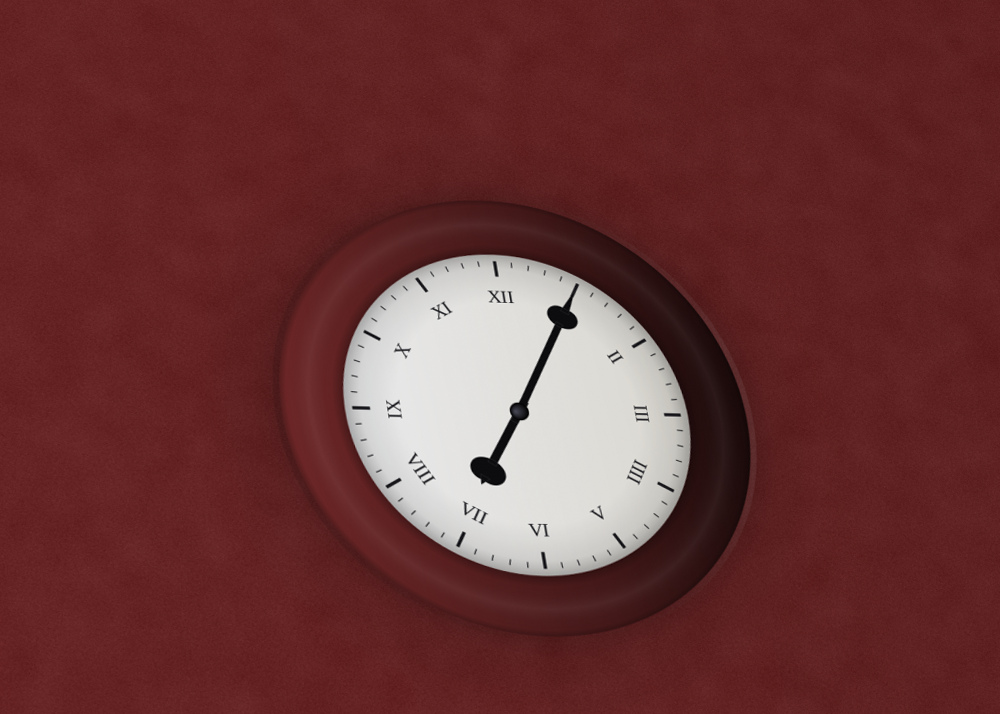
**7:05**
